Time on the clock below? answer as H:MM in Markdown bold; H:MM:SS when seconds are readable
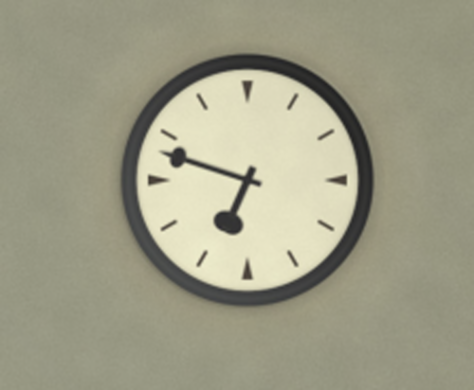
**6:48**
